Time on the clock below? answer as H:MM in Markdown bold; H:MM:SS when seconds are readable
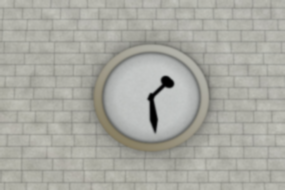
**1:29**
